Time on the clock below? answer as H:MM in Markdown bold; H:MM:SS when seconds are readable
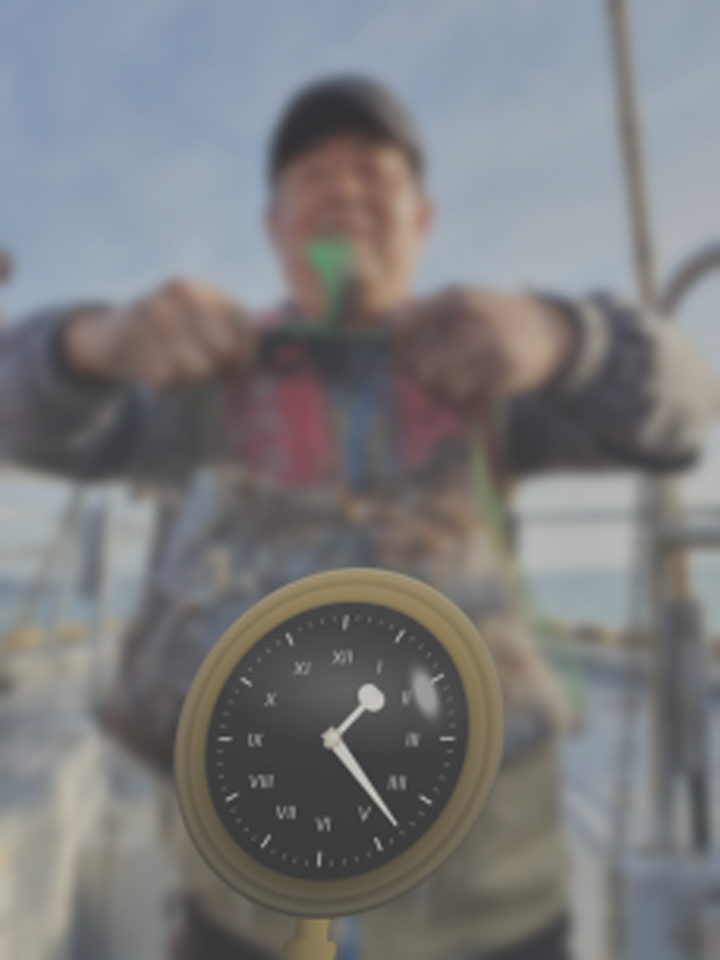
**1:23**
